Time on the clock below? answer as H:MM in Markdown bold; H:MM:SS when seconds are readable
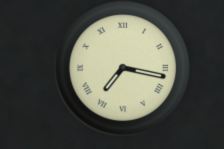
**7:17**
